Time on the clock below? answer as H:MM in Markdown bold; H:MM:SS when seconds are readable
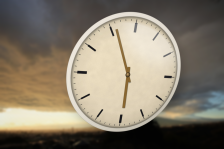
**5:56**
